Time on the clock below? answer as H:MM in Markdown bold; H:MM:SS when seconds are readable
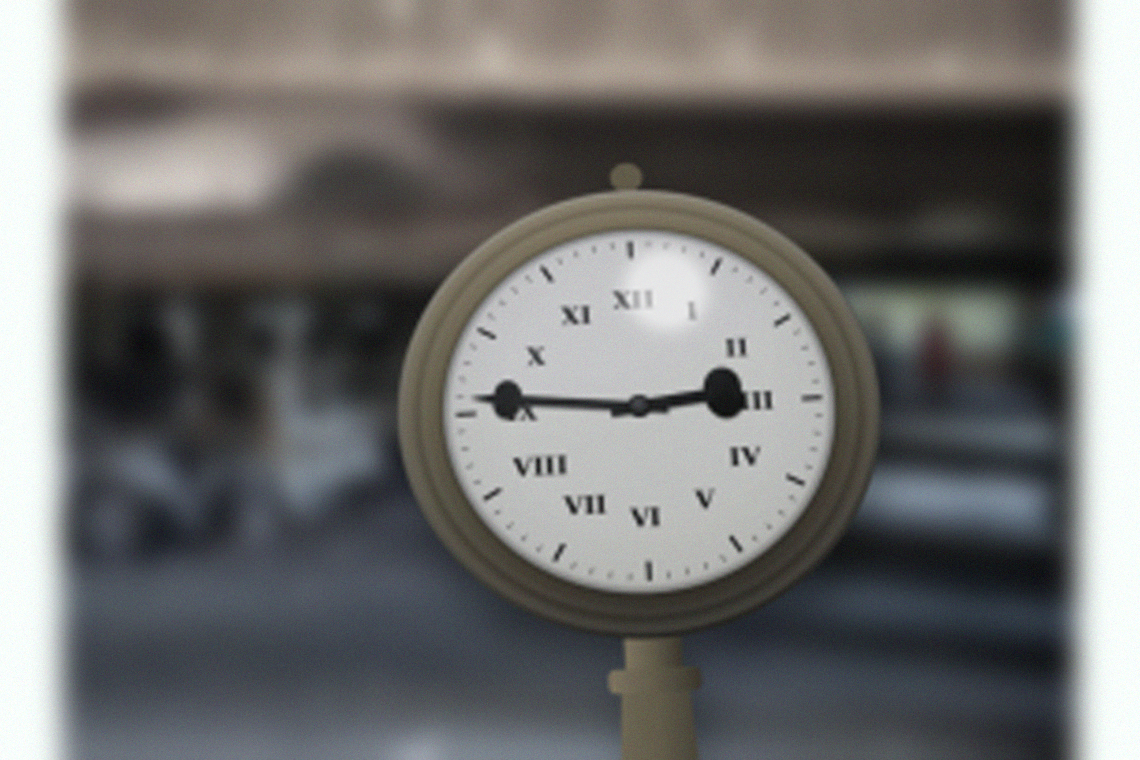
**2:46**
